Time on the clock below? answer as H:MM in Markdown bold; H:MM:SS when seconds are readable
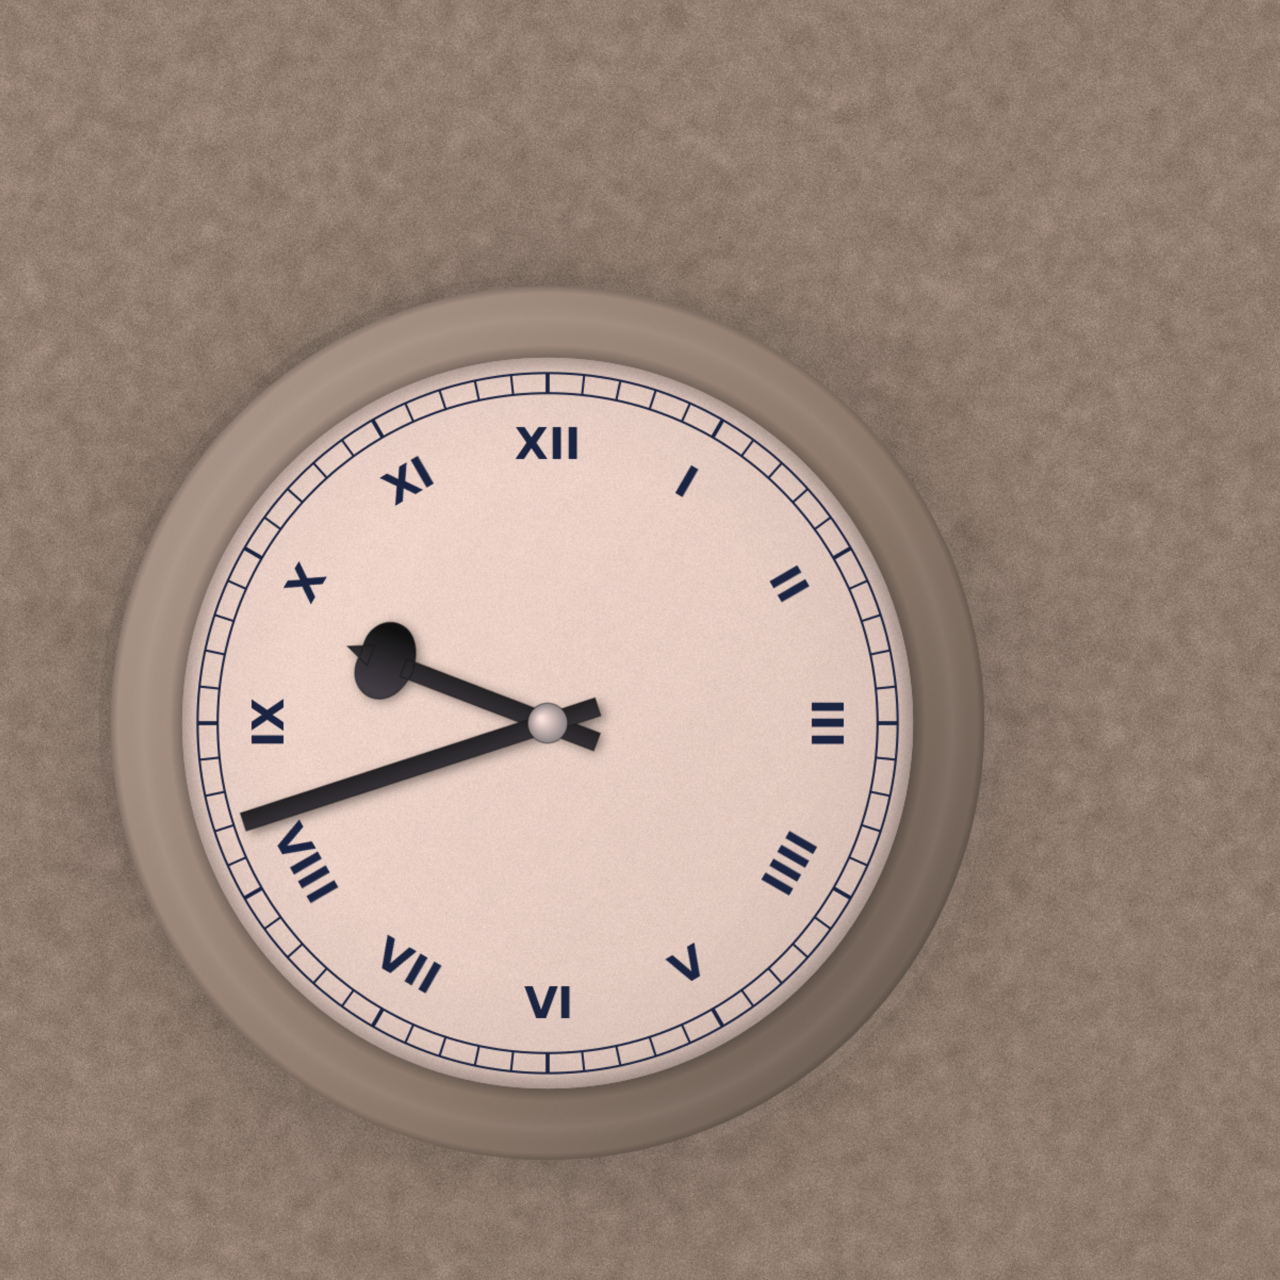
**9:42**
